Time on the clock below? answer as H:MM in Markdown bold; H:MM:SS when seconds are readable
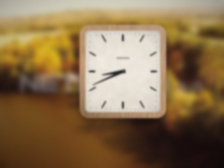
**8:41**
